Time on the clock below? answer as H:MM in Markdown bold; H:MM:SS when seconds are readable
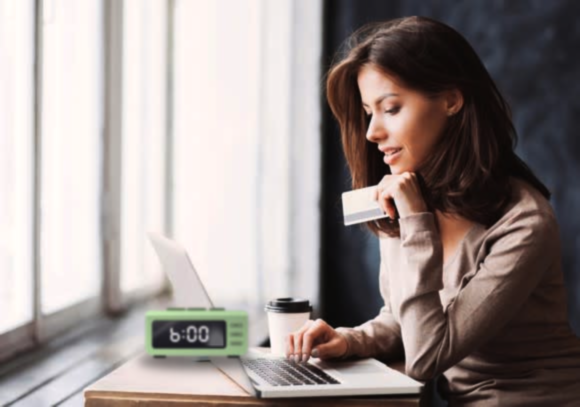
**6:00**
